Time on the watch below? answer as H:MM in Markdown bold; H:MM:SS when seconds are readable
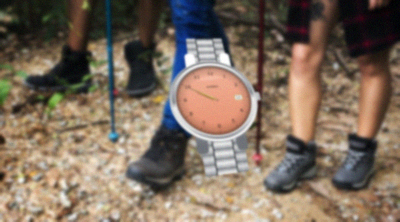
**9:50**
